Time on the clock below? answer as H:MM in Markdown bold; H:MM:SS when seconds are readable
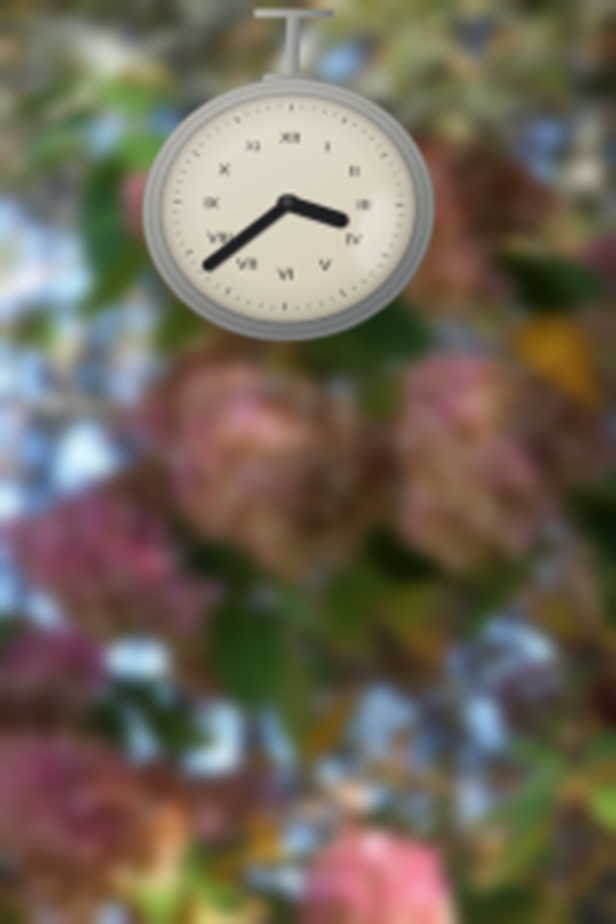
**3:38**
